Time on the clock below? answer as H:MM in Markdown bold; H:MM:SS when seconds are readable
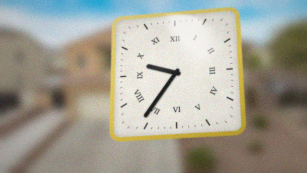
**9:36**
